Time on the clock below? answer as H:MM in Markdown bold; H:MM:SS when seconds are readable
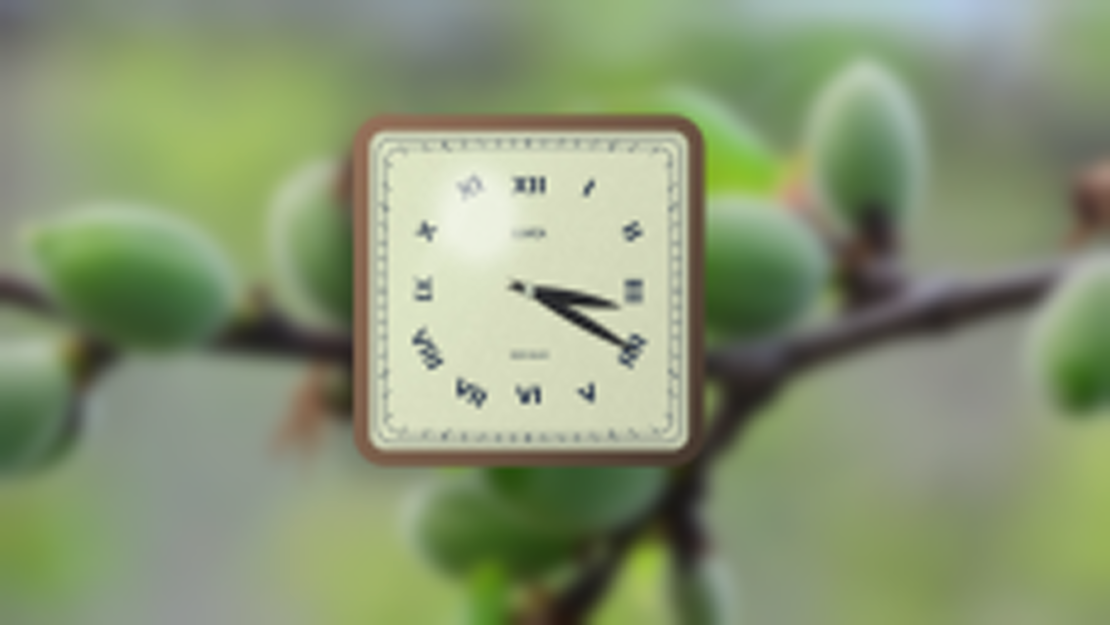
**3:20**
